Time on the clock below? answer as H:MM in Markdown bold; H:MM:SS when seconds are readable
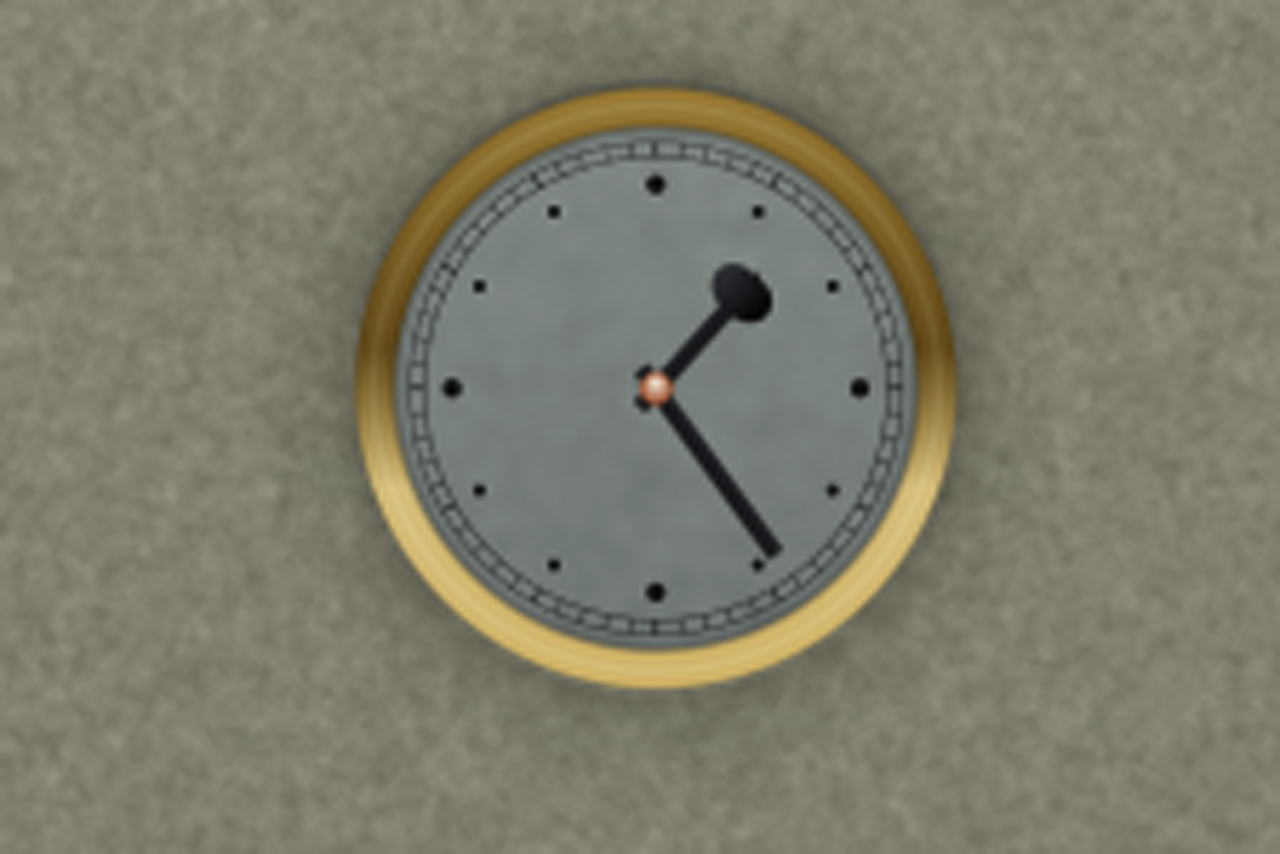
**1:24**
